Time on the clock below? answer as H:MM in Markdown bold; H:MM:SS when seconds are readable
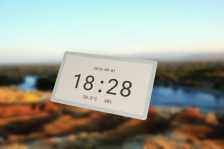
**18:28**
